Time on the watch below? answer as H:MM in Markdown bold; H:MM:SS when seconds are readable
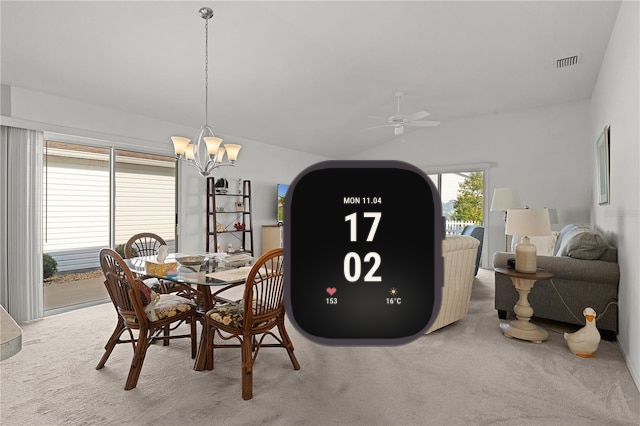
**17:02**
